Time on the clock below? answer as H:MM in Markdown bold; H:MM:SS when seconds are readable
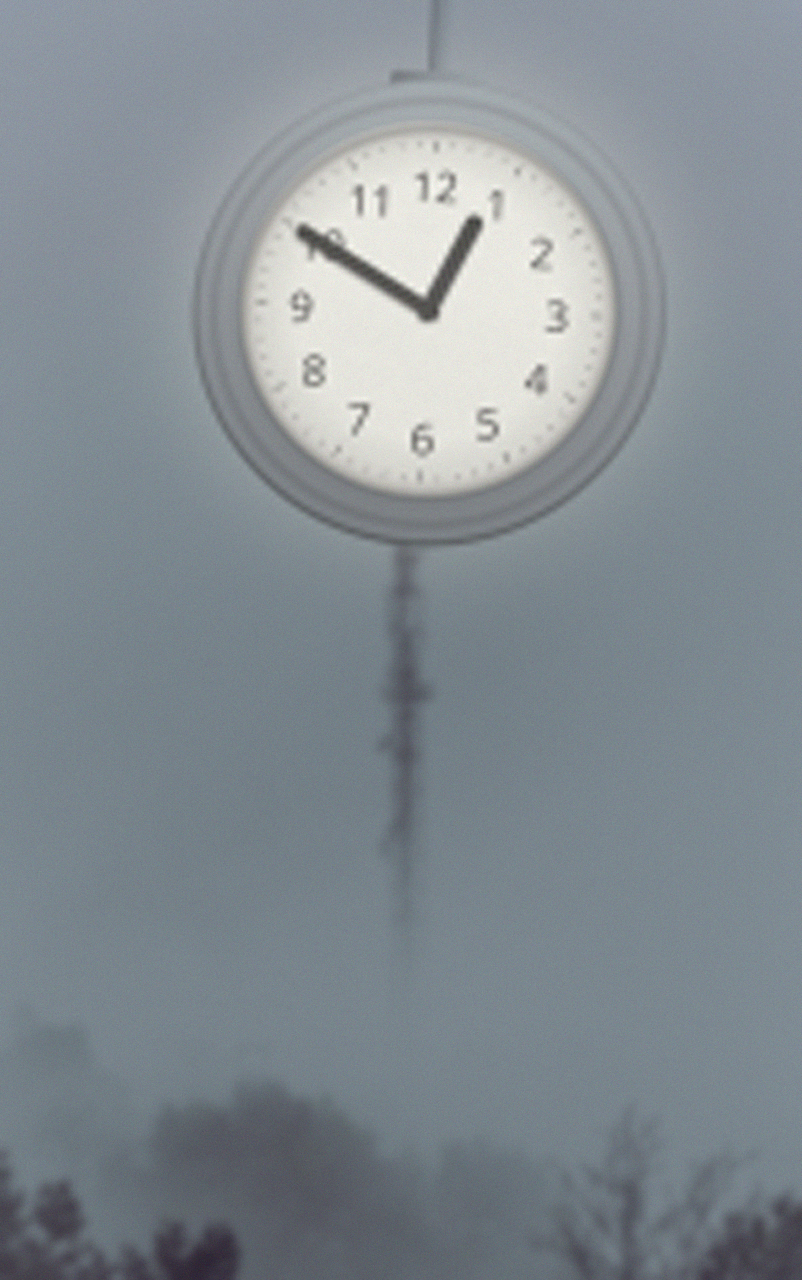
**12:50**
